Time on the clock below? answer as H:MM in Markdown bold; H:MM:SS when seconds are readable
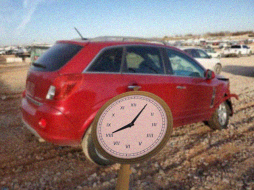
**8:05**
